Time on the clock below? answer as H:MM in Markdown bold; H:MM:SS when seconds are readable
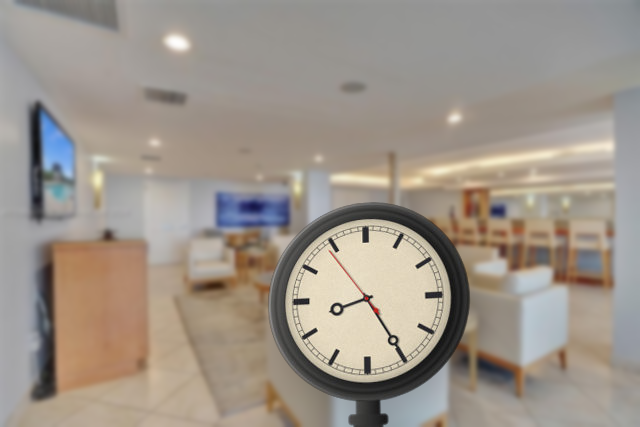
**8:24:54**
